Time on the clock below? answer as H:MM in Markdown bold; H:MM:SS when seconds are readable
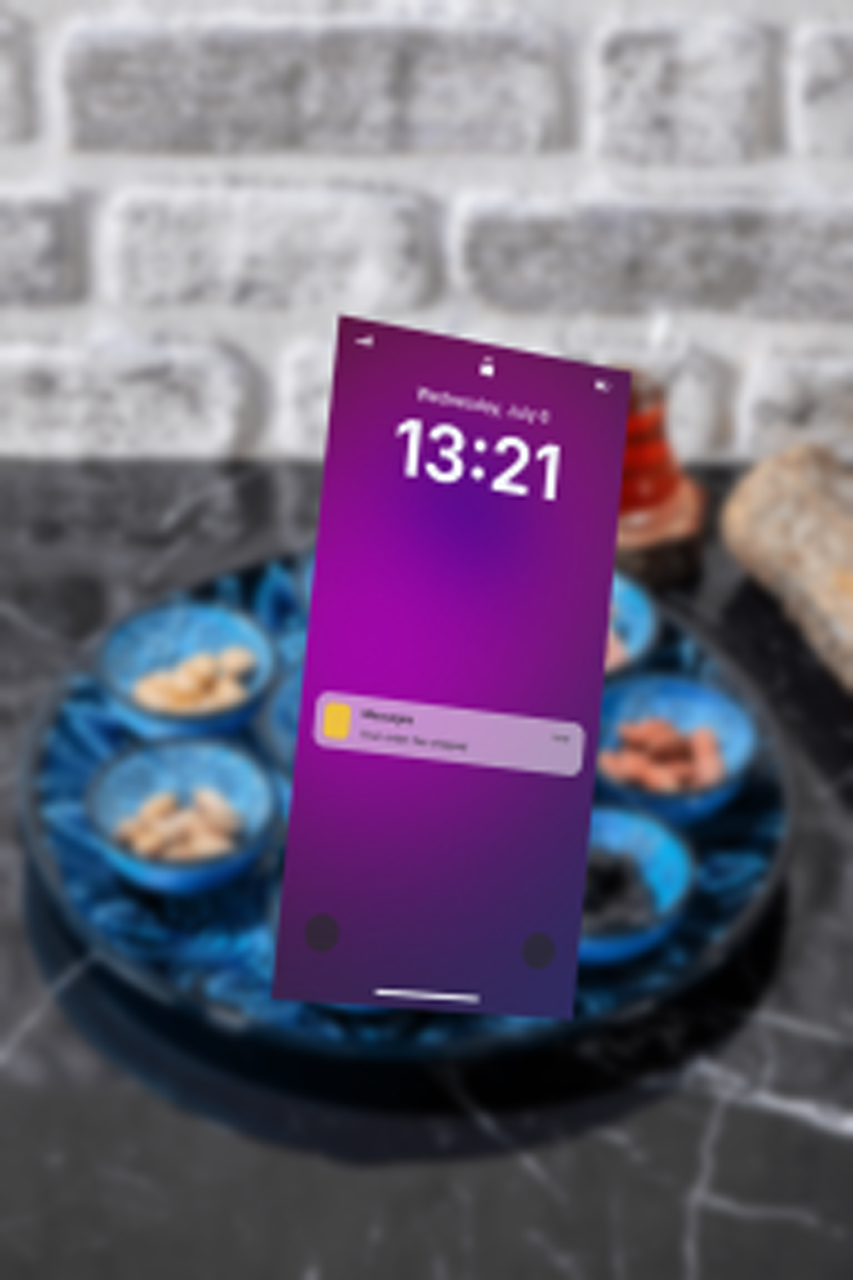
**13:21**
